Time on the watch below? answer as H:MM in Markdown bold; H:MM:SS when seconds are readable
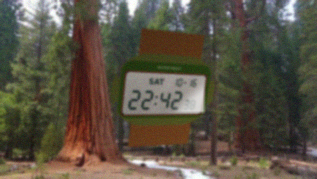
**22:42**
